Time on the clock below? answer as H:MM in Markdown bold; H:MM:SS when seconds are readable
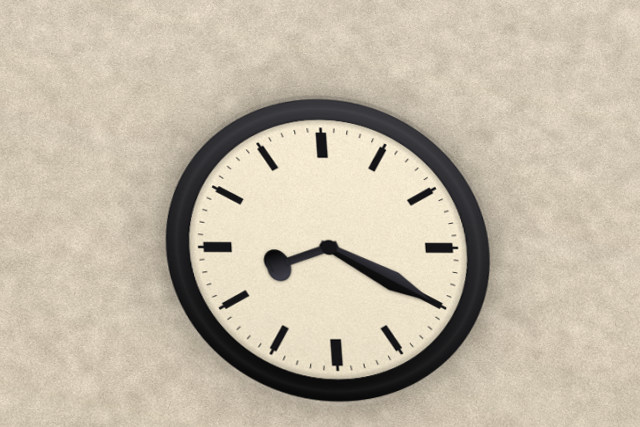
**8:20**
